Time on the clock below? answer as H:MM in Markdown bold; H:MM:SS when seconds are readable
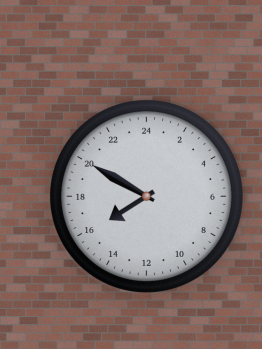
**15:50**
